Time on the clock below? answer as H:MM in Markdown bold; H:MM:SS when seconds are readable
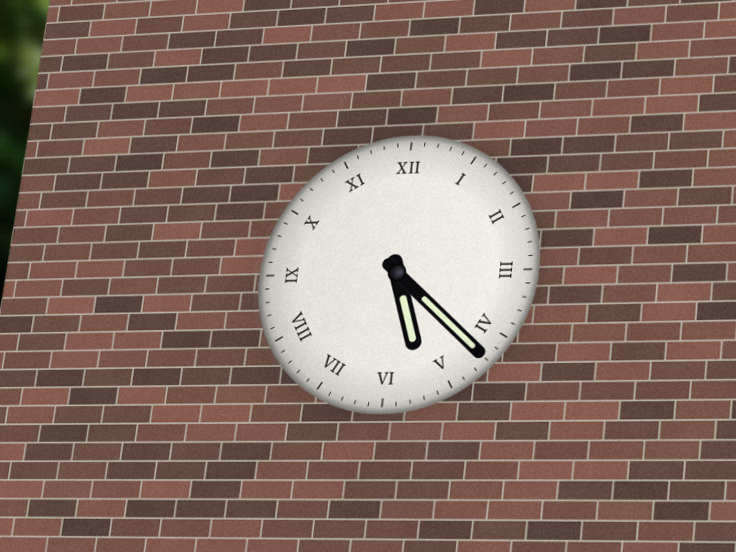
**5:22**
